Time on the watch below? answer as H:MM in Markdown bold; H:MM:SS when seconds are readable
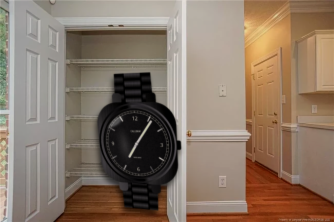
**7:06**
